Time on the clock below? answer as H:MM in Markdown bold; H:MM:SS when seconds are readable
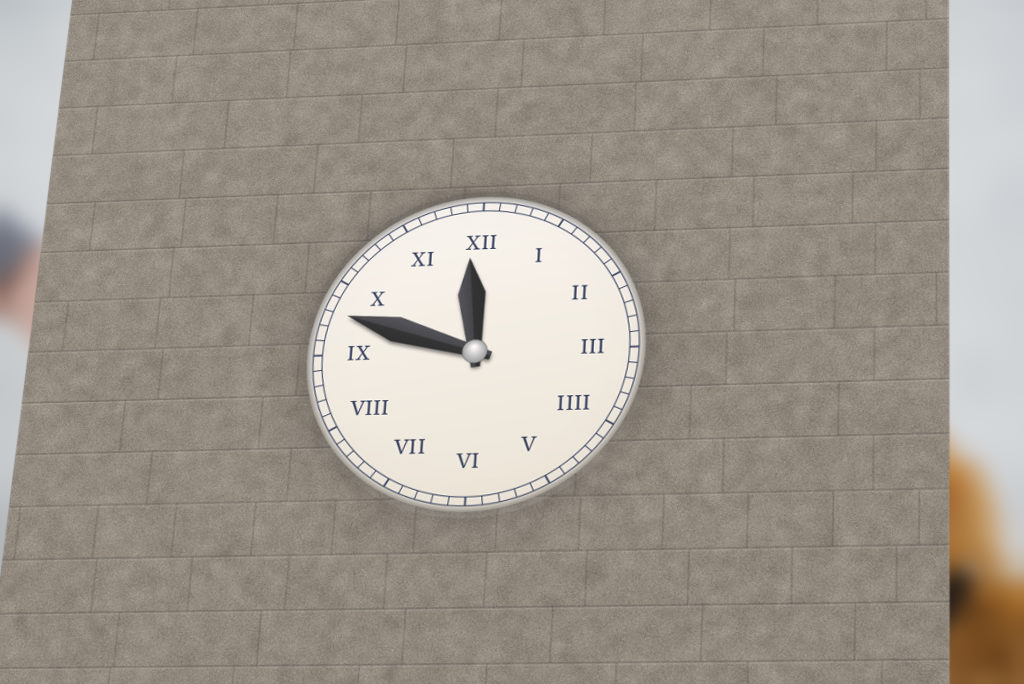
**11:48**
